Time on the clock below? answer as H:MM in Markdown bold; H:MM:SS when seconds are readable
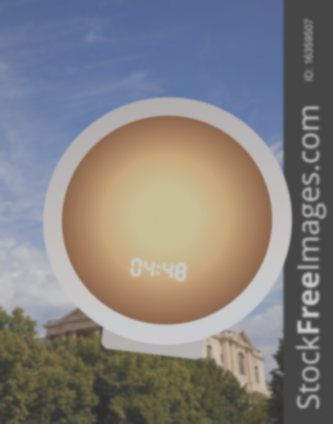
**4:48**
